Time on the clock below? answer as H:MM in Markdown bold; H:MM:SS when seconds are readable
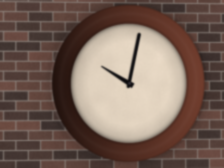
**10:02**
